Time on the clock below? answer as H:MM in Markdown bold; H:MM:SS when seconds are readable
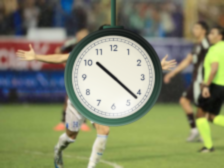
**10:22**
